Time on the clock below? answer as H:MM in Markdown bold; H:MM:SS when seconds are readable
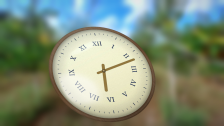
**6:12**
